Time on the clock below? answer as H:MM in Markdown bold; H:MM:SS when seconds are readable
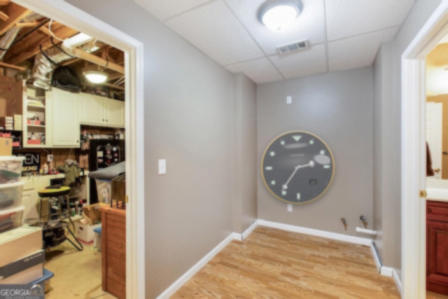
**2:36**
